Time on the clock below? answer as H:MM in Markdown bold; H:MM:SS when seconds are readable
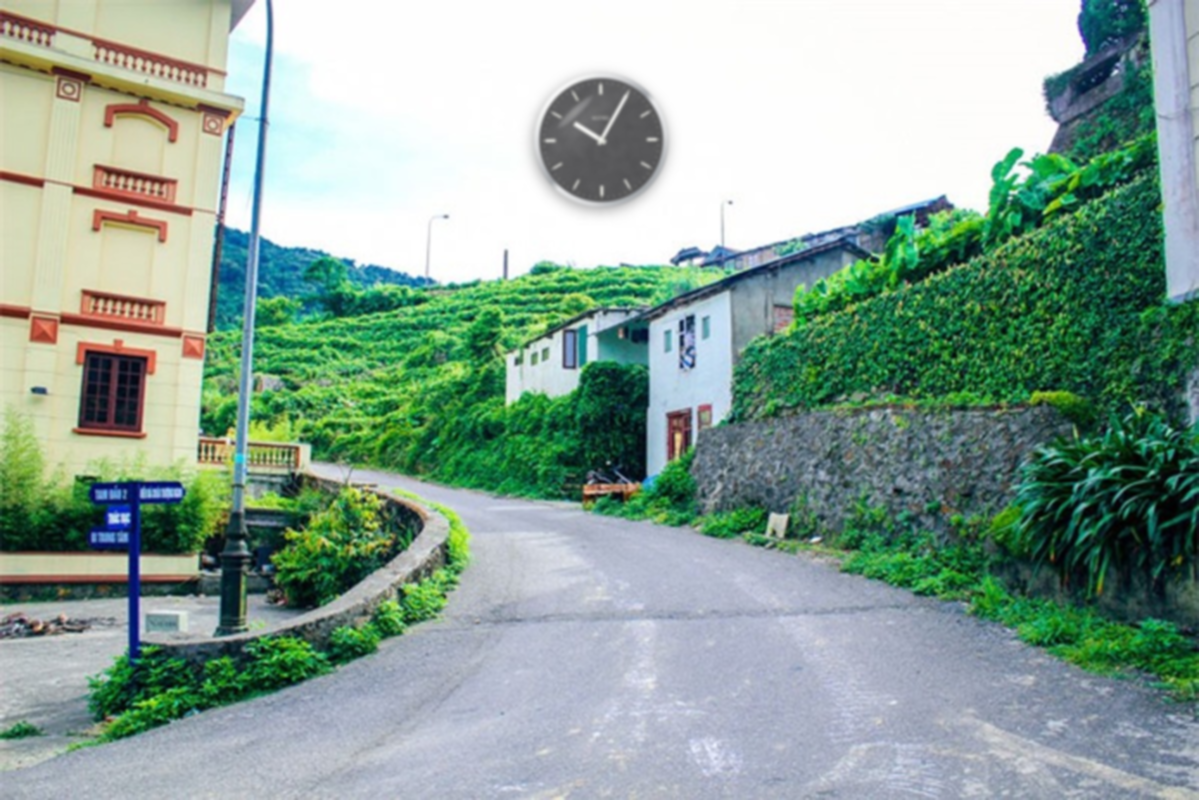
**10:05**
